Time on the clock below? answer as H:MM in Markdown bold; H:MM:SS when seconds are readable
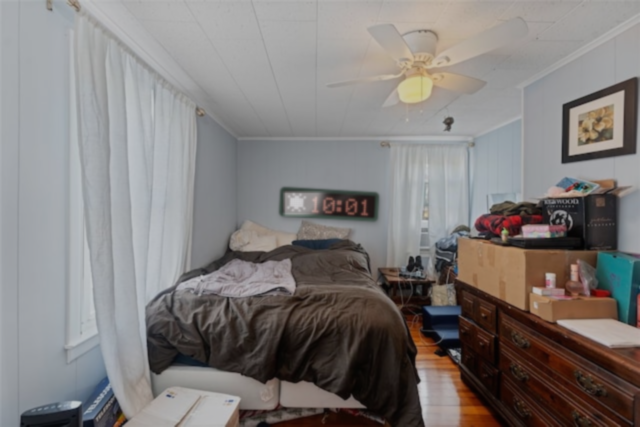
**10:01**
